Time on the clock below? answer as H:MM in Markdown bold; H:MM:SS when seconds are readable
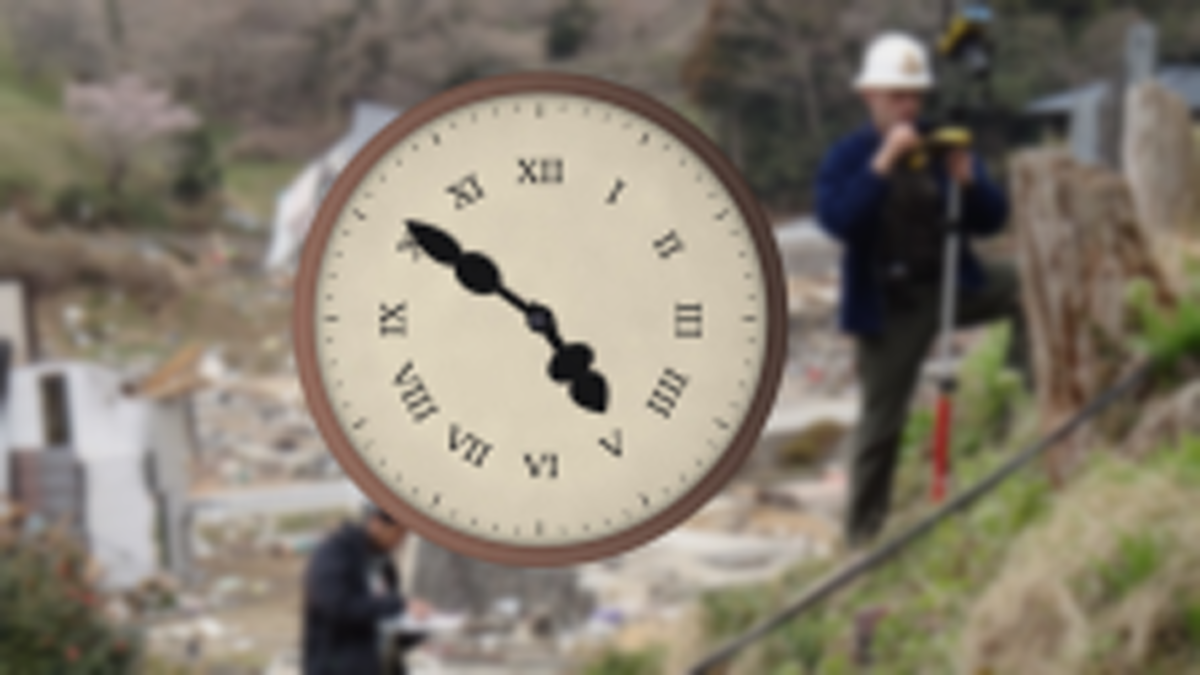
**4:51**
